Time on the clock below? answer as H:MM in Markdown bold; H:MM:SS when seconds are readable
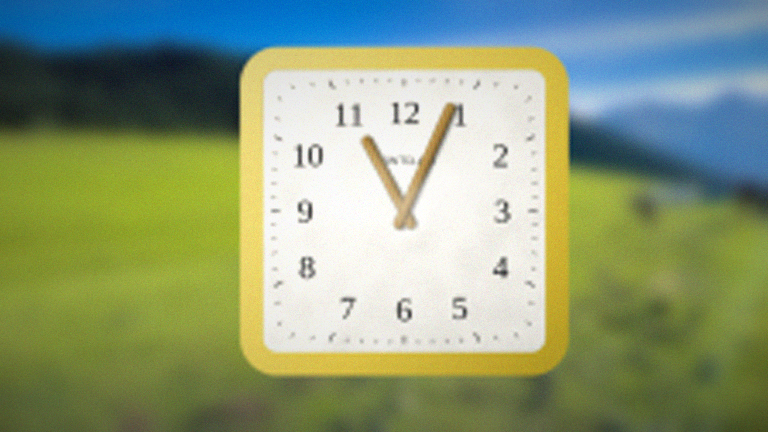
**11:04**
